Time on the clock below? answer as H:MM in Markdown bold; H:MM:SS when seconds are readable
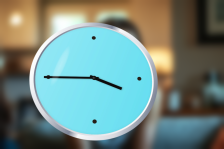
**3:45**
